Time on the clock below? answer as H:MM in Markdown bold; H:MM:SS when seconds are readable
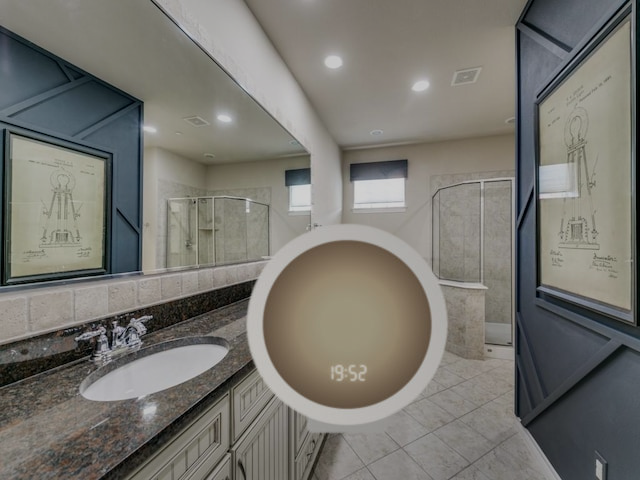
**19:52**
